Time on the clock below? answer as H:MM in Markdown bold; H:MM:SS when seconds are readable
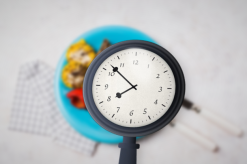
**7:52**
